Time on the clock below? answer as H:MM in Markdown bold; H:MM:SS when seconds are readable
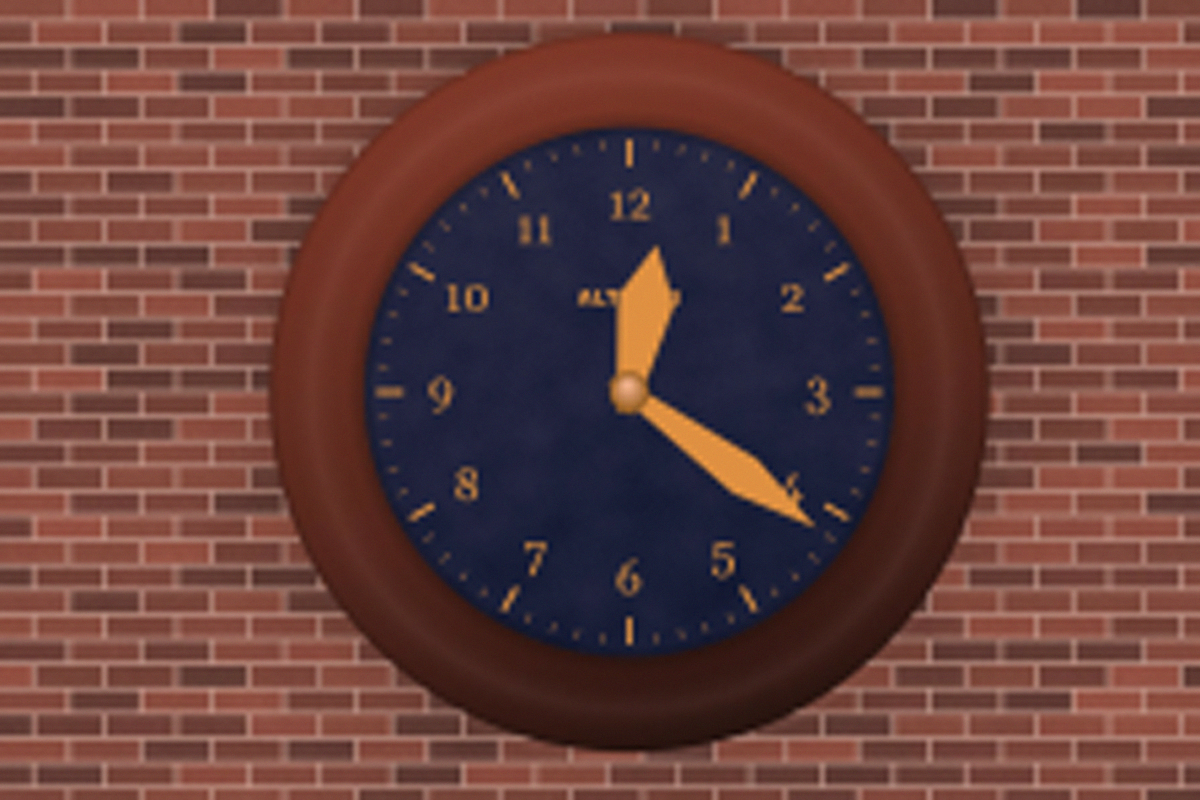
**12:21**
